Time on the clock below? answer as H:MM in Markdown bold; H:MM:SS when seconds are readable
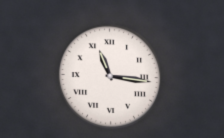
**11:16**
